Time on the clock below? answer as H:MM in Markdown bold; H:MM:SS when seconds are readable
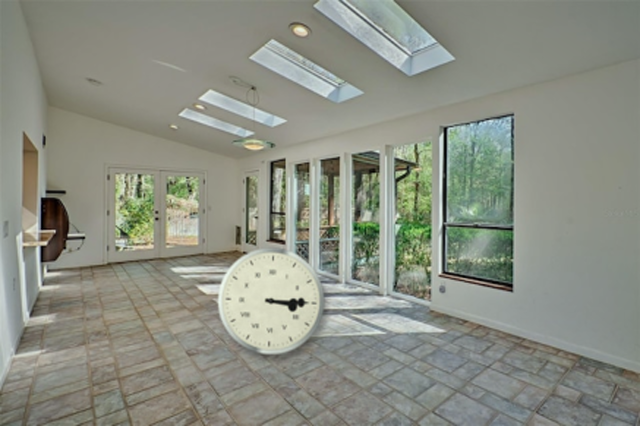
**3:15**
